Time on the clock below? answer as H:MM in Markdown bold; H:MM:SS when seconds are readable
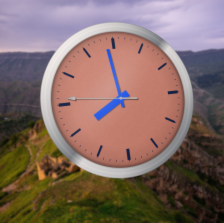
**7:58:46**
